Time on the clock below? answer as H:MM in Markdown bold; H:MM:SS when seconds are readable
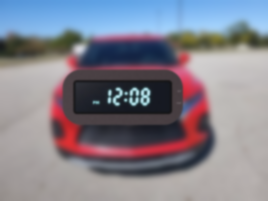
**12:08**
